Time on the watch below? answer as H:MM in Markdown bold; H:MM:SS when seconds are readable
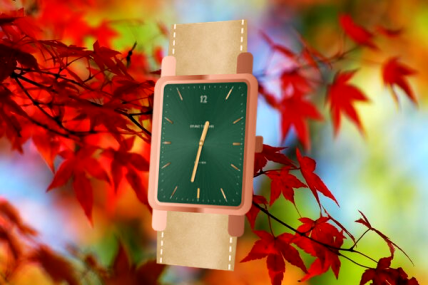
**12:32**
